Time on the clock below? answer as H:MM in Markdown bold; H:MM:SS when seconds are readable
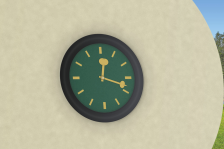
**12:18**
